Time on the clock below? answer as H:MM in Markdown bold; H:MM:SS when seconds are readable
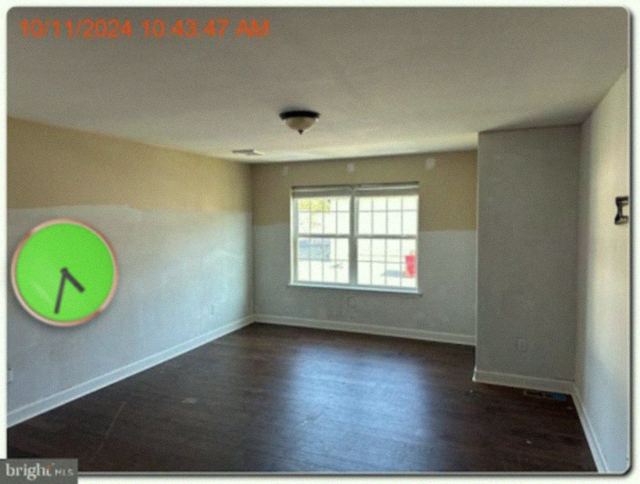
**4:32**
